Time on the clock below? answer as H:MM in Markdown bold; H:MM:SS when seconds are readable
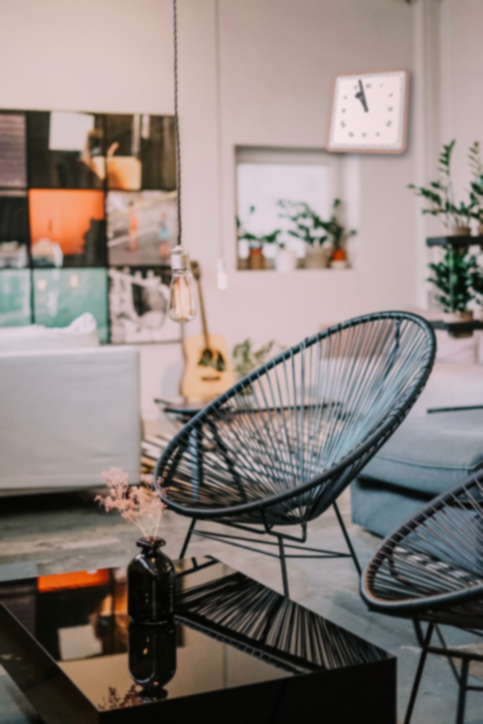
**10:57**
